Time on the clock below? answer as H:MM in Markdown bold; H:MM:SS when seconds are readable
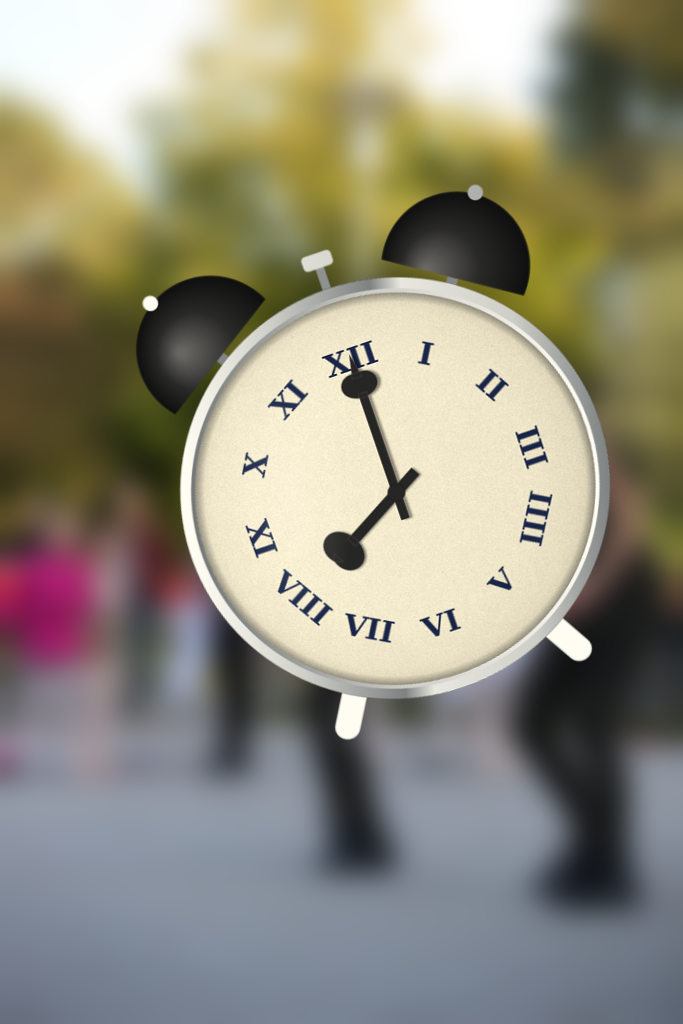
**8:00**
